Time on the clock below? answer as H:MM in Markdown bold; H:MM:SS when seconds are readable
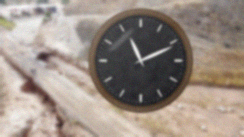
**11:11**
